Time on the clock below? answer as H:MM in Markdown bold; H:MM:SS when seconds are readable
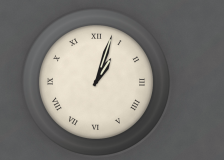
**1:03**
